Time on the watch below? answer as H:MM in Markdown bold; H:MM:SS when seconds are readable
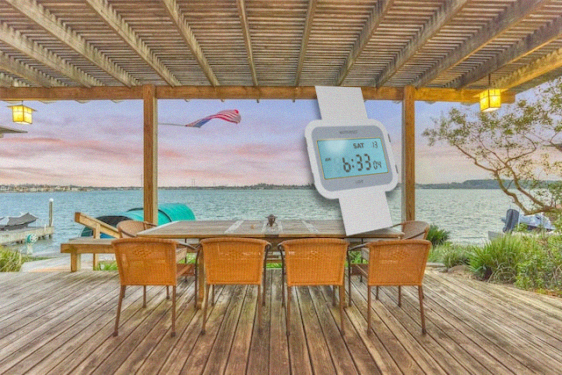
**6:33:04**
